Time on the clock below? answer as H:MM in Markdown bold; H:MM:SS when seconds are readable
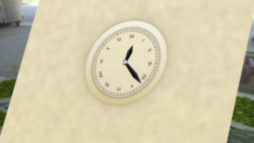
**12:22**
